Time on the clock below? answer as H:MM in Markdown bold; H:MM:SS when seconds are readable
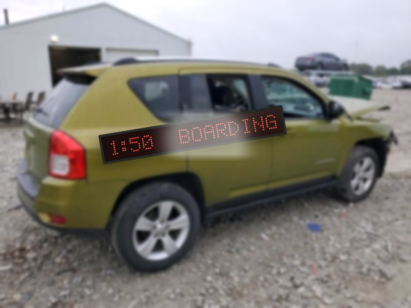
**1:50**
